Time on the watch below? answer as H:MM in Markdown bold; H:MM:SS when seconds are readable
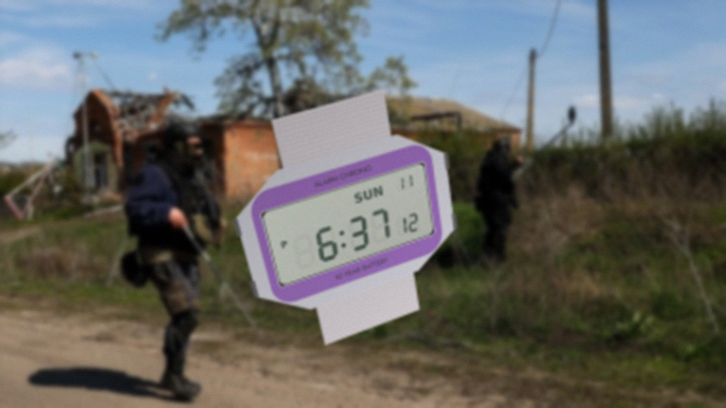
**6:37:12**
